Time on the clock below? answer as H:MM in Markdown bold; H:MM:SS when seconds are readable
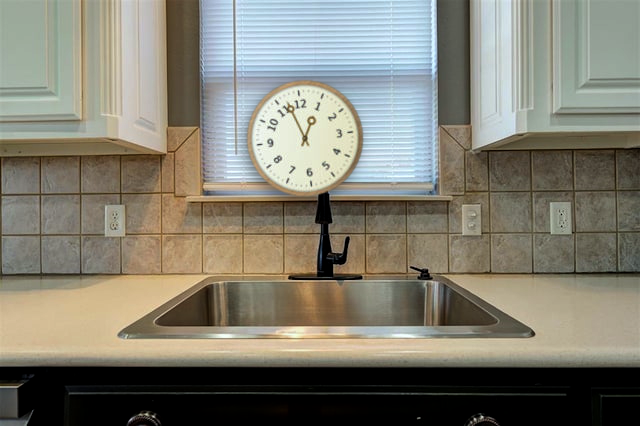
**12:57**
